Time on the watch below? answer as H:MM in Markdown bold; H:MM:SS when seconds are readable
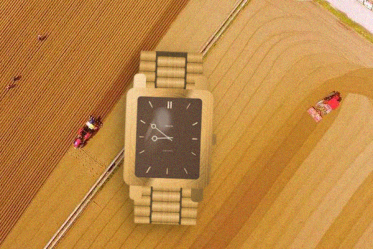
**8:51**
